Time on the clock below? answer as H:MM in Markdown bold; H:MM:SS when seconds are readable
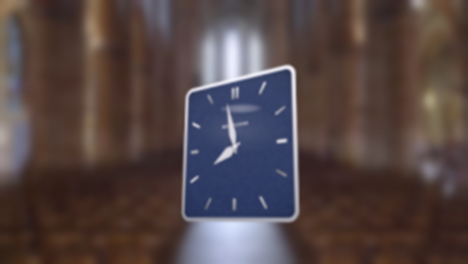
**7:58**
